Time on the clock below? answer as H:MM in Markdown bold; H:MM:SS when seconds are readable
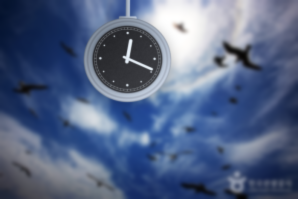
**12:19**
